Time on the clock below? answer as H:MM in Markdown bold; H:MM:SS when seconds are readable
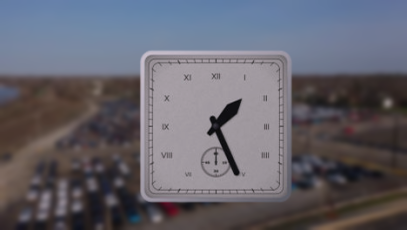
**1:26**
